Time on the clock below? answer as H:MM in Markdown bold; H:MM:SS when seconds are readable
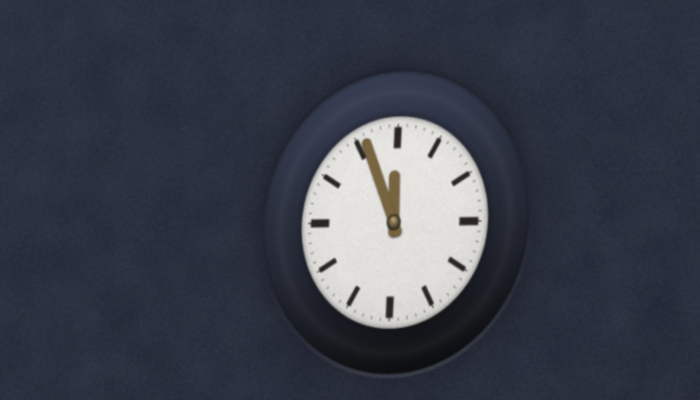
**11:56**
